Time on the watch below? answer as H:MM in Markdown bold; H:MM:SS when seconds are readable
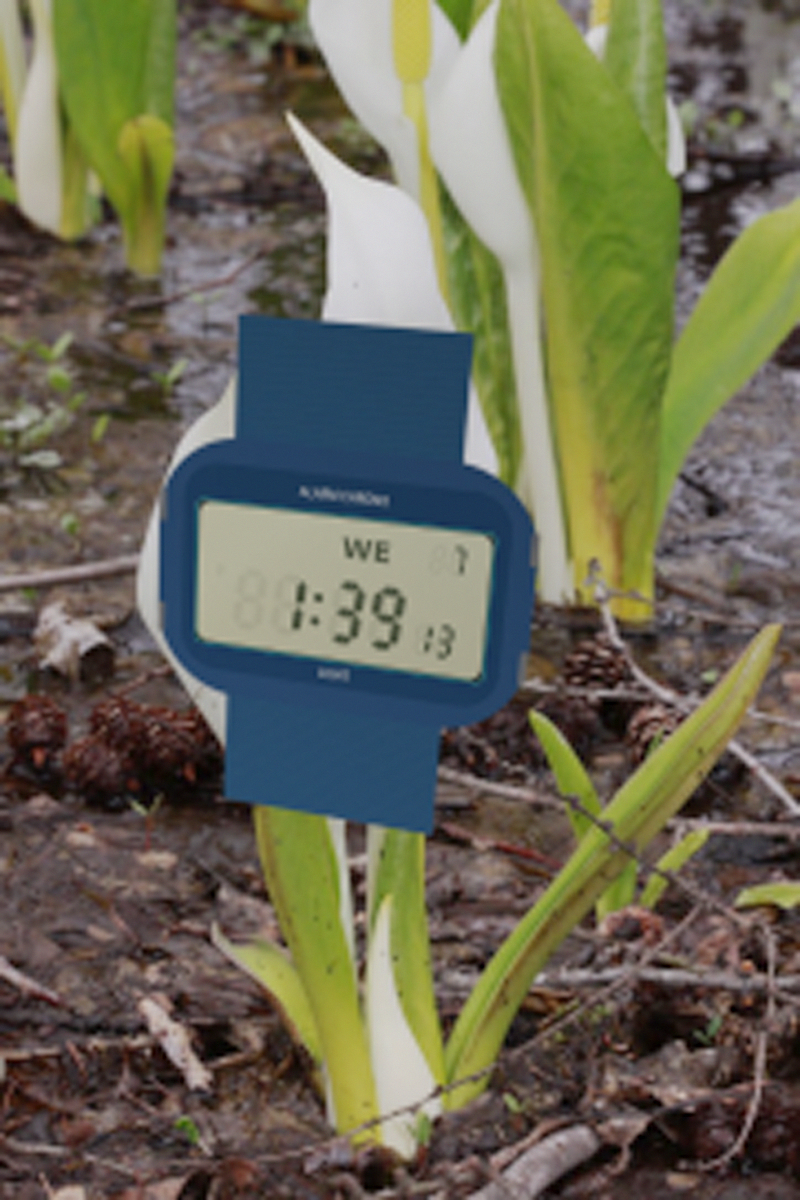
**1:39:13**
